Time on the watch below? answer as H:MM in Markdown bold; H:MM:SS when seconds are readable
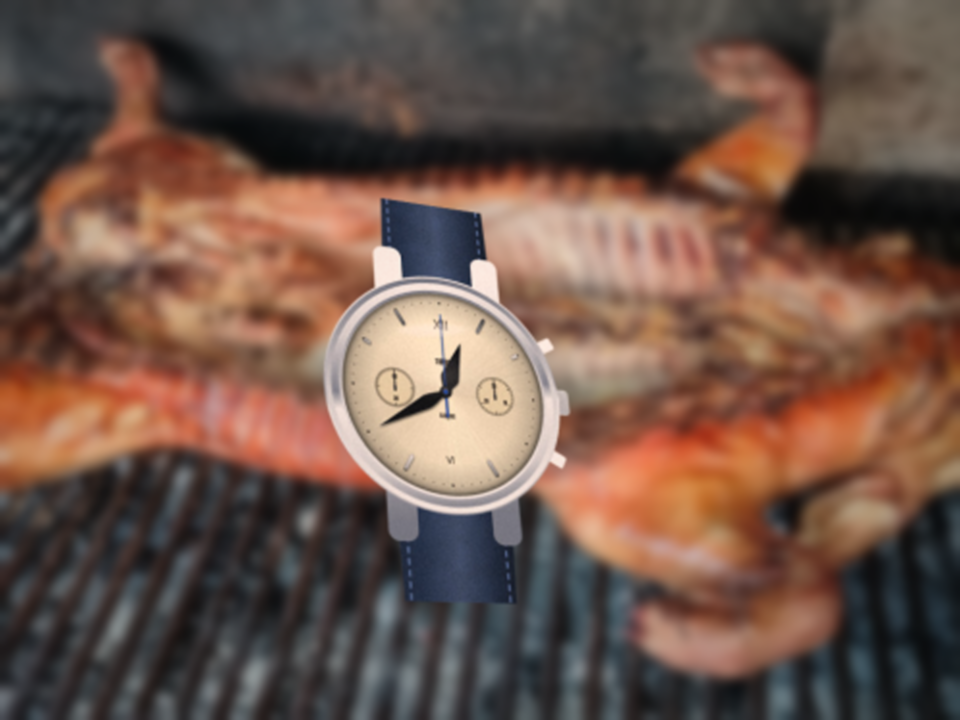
**12:40**
